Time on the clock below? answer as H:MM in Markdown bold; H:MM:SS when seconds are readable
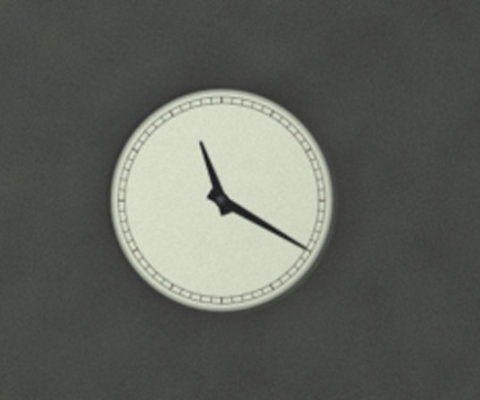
**11:20**
